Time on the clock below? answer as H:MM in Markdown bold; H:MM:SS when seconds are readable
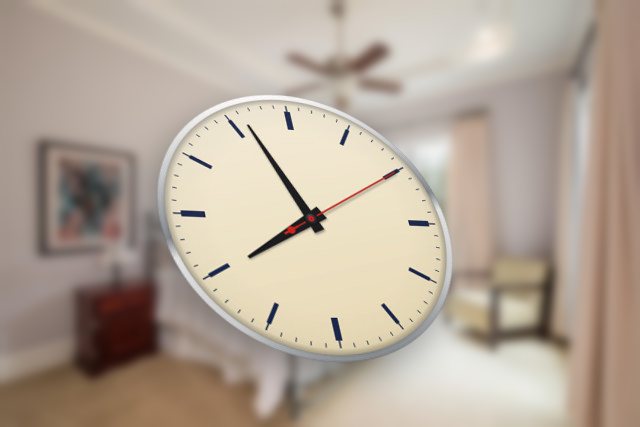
**7:56:10**
